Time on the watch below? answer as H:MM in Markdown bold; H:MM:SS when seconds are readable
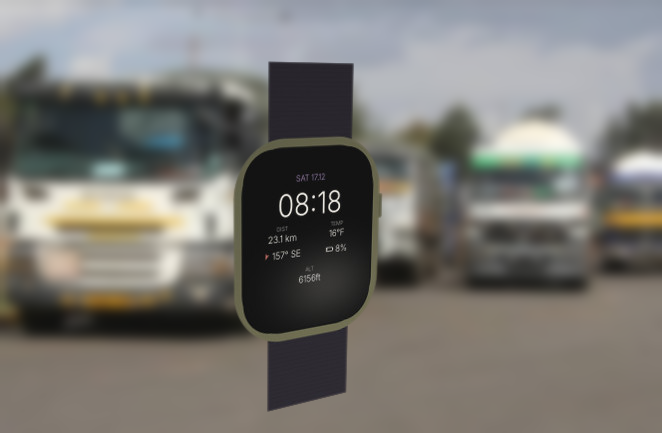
**8:18**
